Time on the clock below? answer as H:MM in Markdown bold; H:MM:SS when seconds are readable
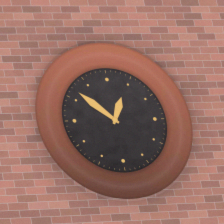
**12:52**
